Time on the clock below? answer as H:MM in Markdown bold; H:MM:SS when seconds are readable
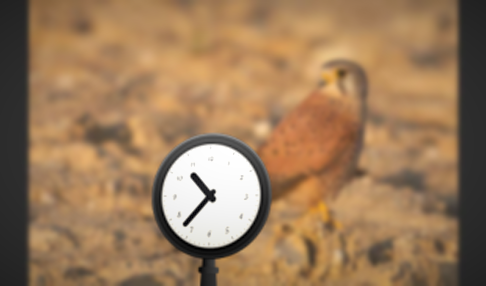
**10:37**
